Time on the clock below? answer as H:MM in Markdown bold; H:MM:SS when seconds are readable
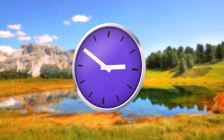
**2:50**
